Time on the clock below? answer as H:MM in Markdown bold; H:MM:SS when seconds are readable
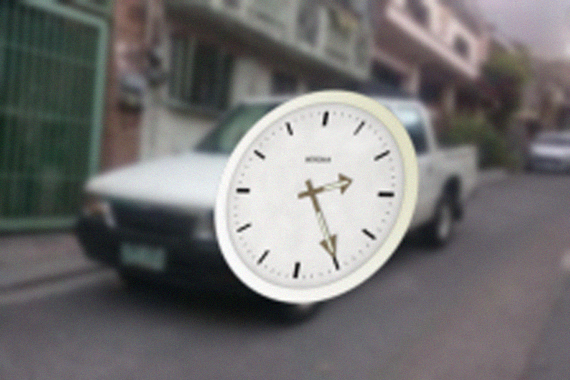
**2:25**
